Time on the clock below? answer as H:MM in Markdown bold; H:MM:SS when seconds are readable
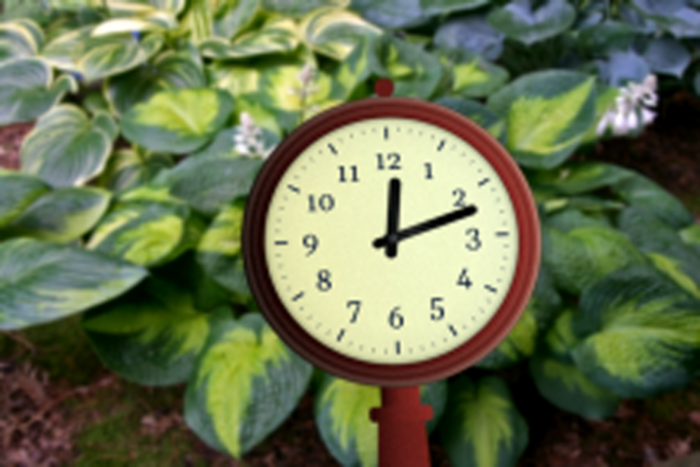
**12:12**
